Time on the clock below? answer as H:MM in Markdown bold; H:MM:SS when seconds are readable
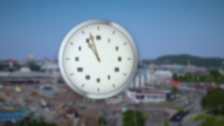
**10:57**
